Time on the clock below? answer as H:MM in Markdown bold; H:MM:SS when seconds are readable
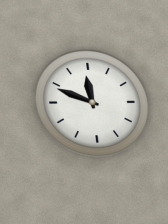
**11:49**
